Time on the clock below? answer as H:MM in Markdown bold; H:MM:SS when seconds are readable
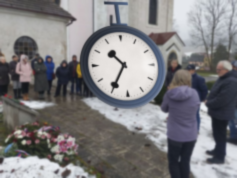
**10:35**
